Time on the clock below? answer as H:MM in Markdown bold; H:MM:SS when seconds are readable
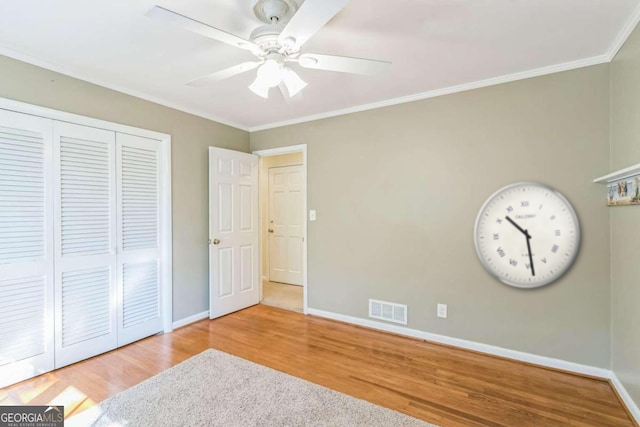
**10:29**
